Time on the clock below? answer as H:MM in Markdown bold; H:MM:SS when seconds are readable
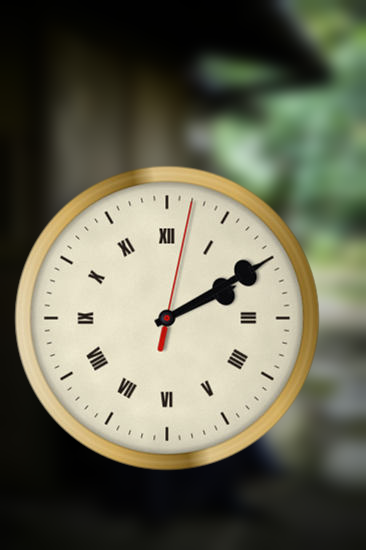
**2:10:02**
